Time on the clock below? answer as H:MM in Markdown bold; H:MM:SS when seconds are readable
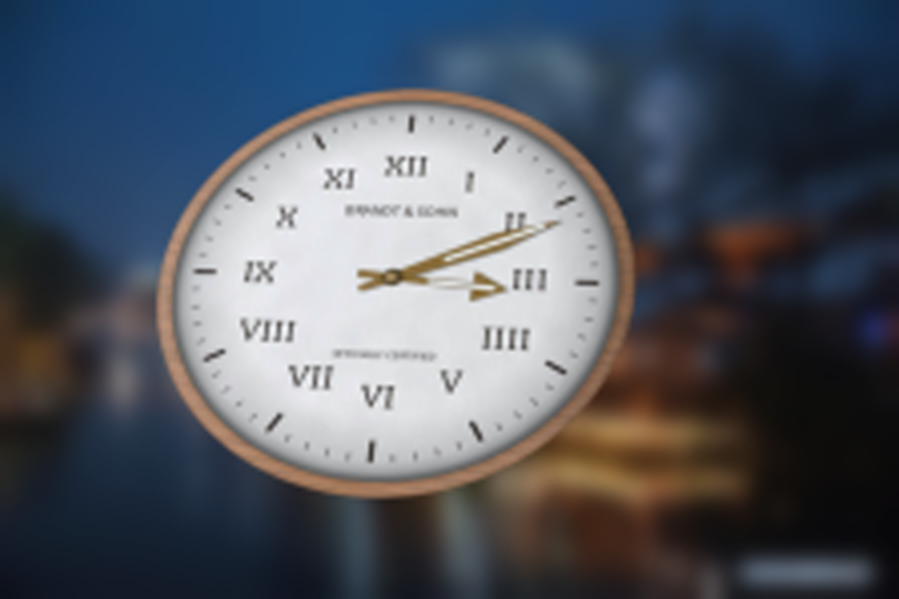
**3:11**
